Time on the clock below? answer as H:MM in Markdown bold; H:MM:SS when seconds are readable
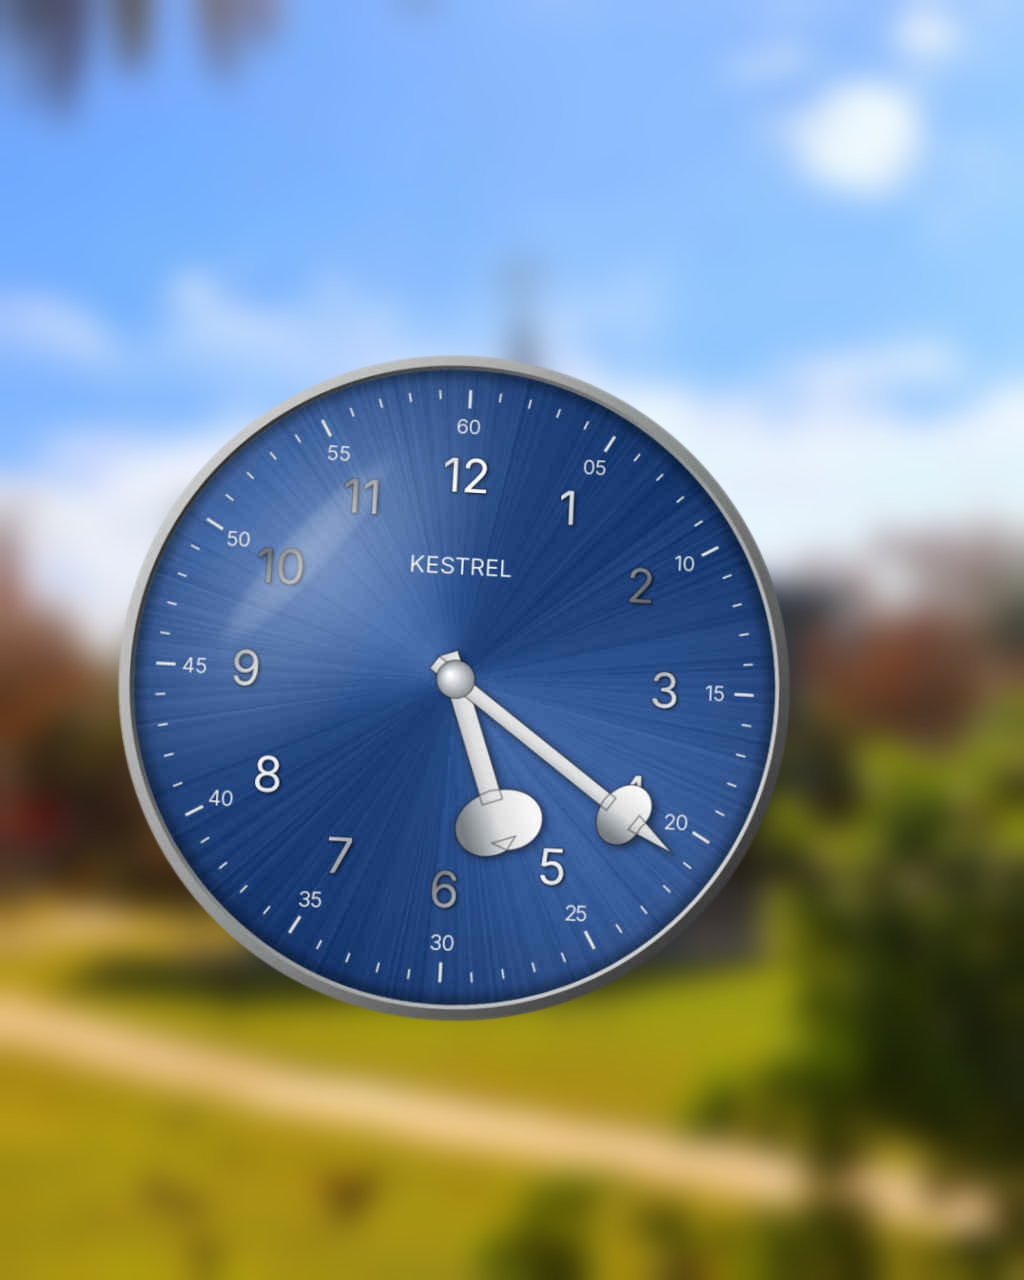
**5:21**
